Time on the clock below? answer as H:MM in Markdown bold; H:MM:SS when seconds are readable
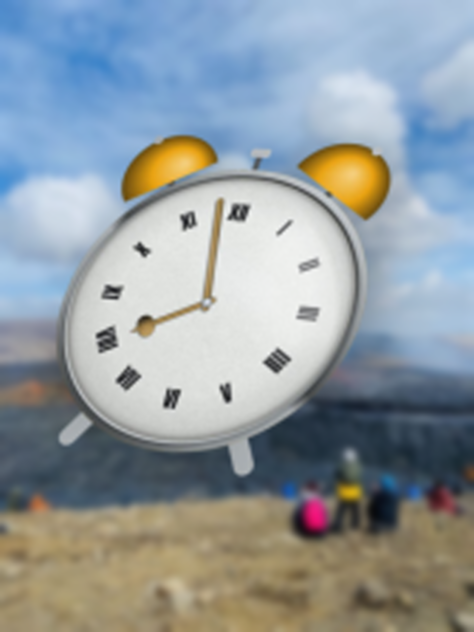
**7:58**
